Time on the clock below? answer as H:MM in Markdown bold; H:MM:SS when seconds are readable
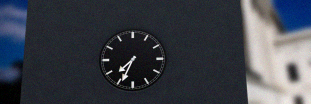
**7:34**
